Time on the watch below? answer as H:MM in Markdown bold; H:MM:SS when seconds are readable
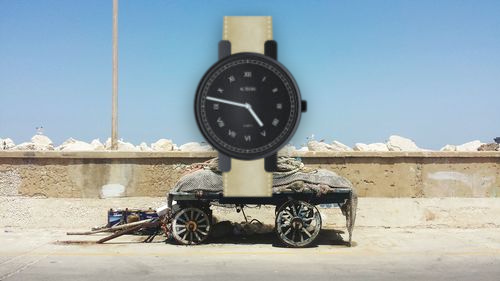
**4:47**
